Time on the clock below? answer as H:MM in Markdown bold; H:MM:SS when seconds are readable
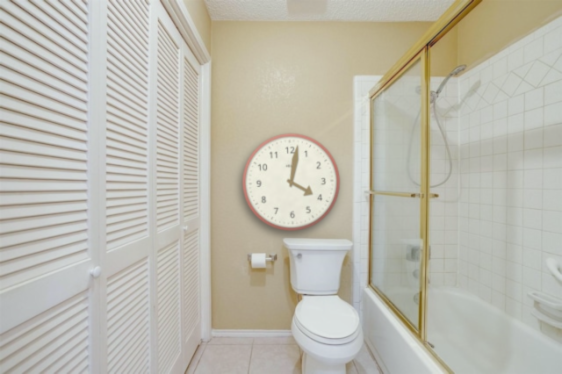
**4:02**
